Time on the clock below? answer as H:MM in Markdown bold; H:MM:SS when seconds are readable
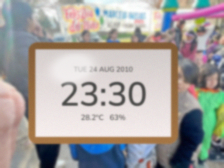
**23:30**
